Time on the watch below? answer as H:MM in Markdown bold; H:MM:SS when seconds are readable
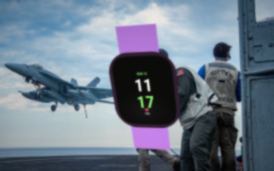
**11:17**
